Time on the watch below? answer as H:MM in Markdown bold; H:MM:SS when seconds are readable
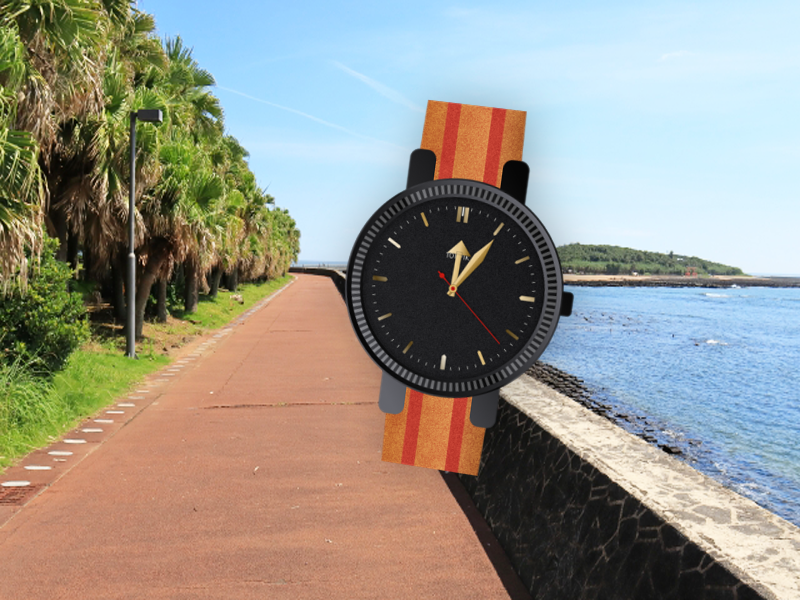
**12:05:22**
